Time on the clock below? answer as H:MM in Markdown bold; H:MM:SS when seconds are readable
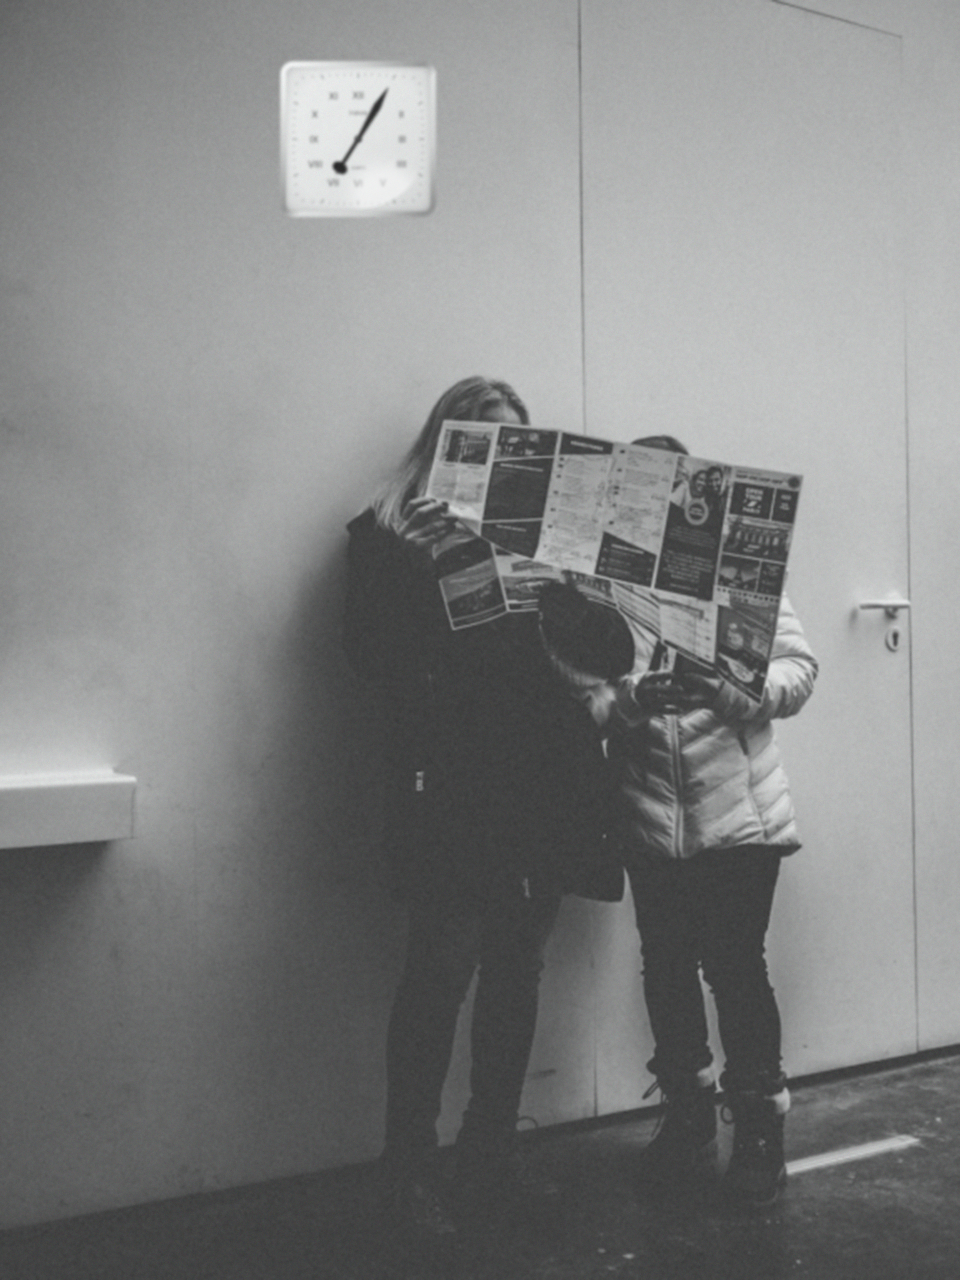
**7:05**
